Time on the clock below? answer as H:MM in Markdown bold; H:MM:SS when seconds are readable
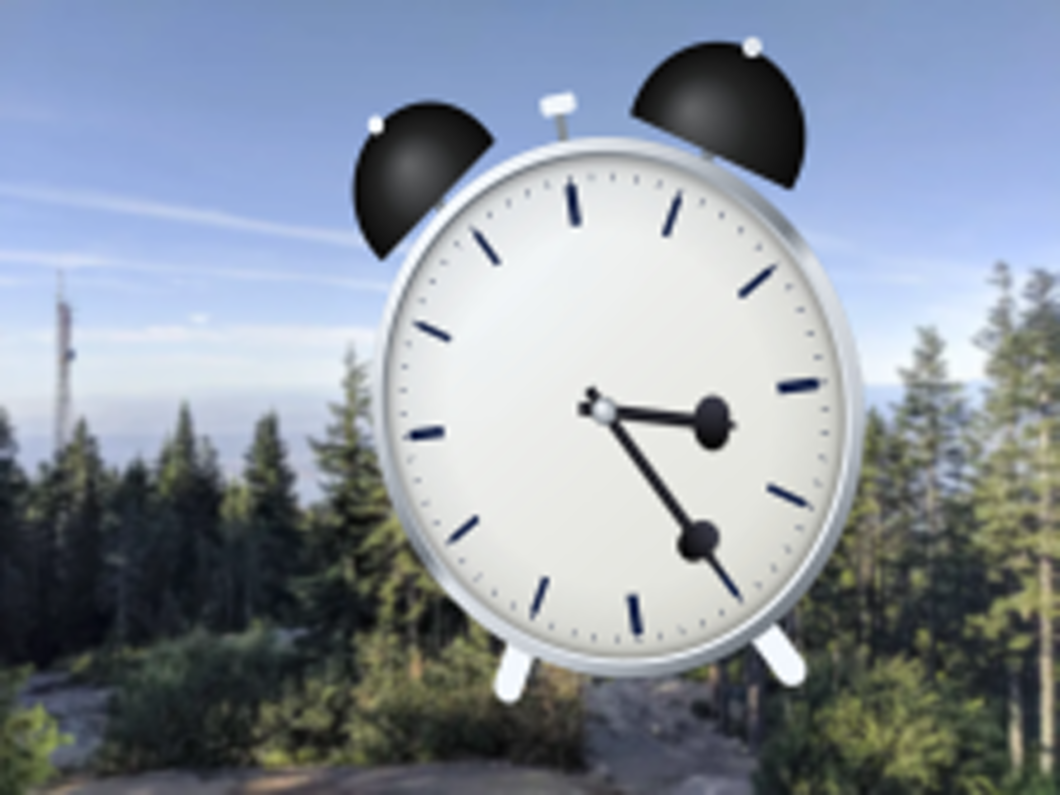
**3:25**
